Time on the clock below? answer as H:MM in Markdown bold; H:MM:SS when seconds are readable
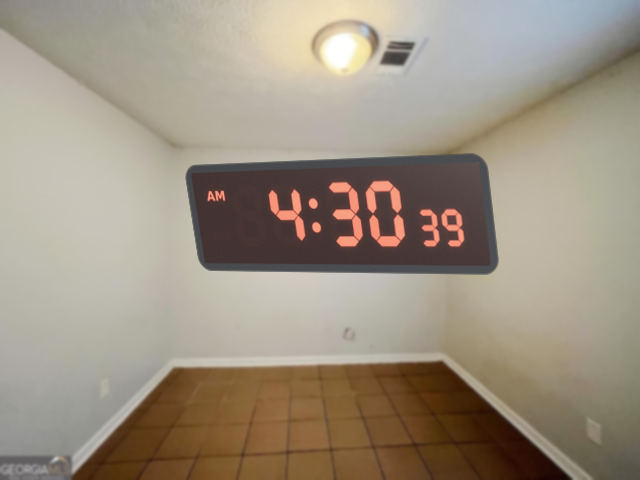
**4:30:39**
